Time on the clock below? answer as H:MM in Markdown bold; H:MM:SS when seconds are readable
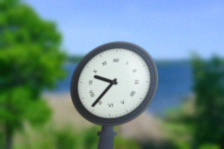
**9:36**
